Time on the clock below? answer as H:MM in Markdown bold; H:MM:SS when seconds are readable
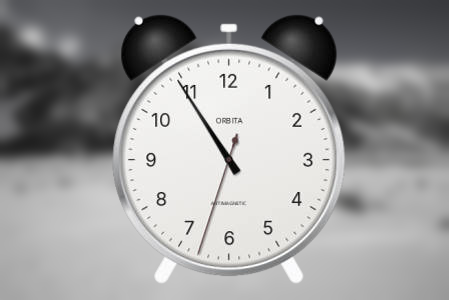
**10:54:33**
